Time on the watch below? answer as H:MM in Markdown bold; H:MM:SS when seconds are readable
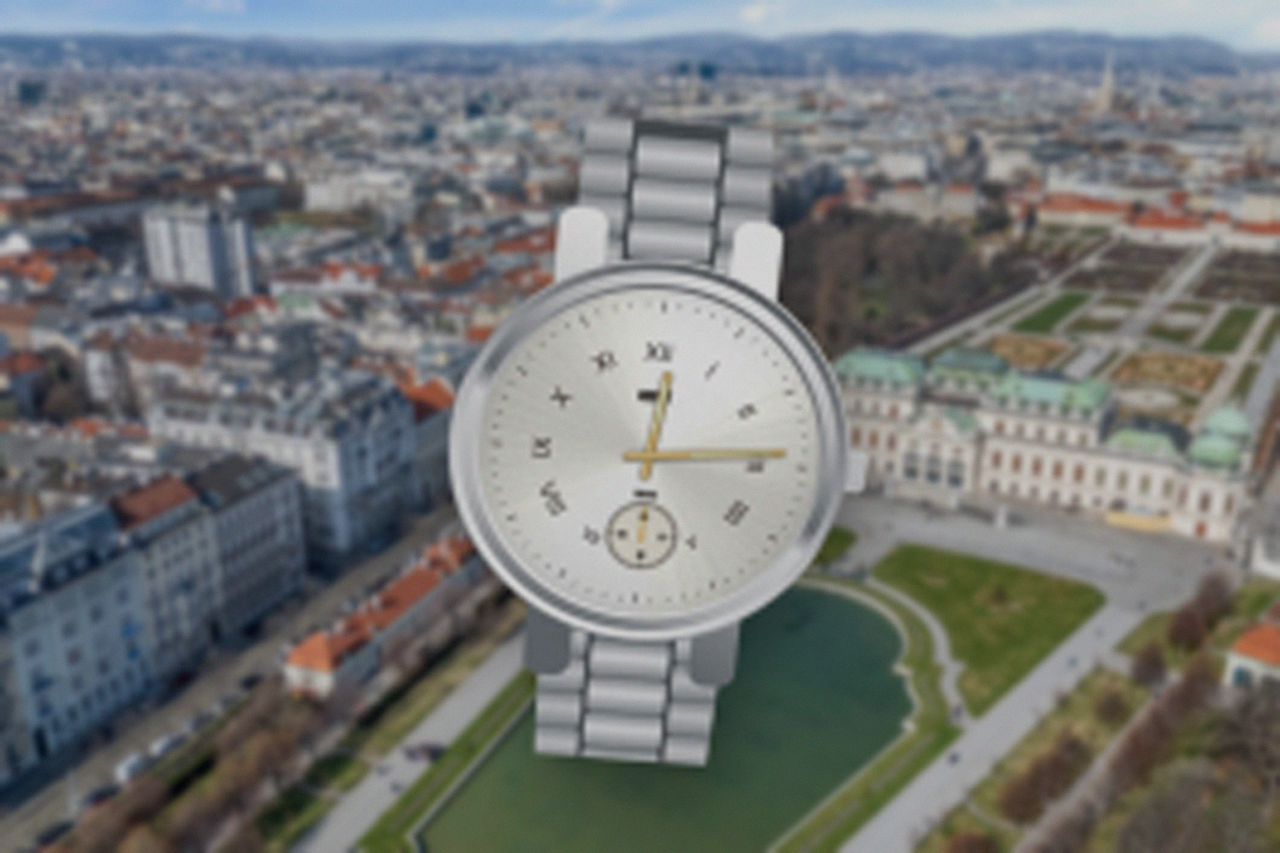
**12:14**
